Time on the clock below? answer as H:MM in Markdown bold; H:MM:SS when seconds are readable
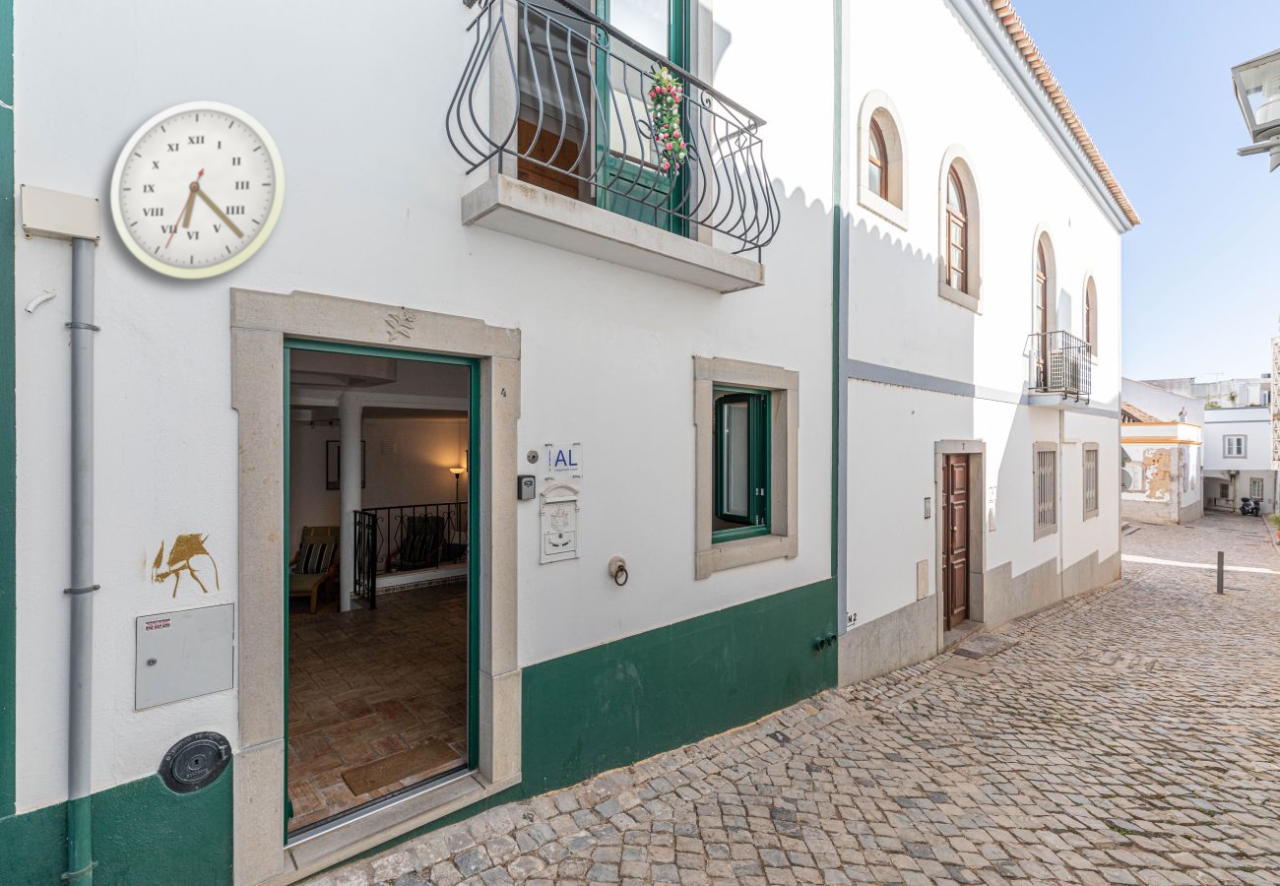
**6:22:34**
